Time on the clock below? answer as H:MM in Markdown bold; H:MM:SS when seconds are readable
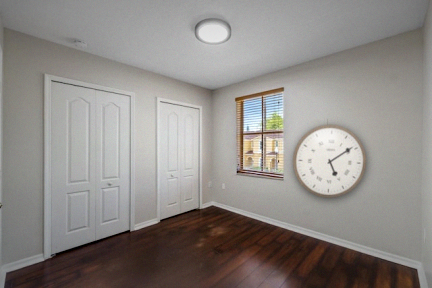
**5:09**
